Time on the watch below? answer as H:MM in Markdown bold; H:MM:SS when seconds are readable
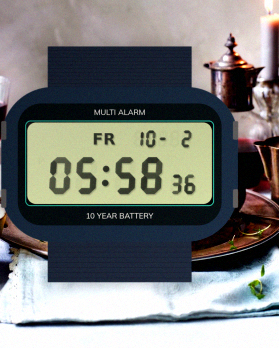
**5:58:36**
